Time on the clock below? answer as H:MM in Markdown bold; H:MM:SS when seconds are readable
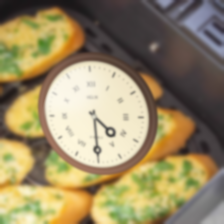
**4:30**
